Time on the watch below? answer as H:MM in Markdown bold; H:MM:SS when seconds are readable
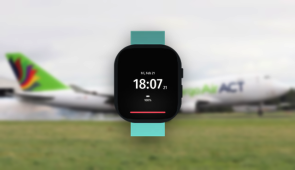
**18:07**
